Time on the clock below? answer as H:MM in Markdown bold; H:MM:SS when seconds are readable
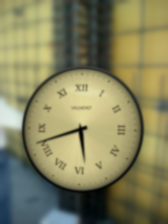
**5:42**
